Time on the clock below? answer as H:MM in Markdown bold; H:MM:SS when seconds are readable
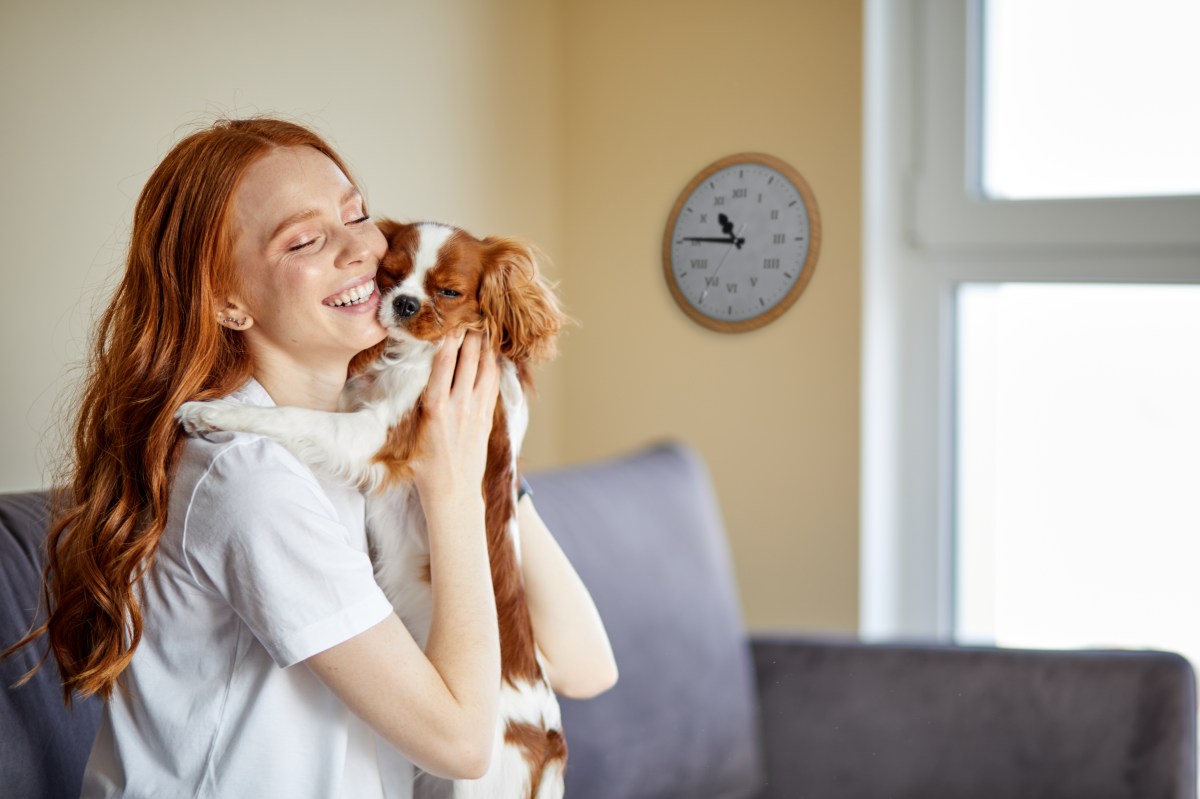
**10:45:35**
